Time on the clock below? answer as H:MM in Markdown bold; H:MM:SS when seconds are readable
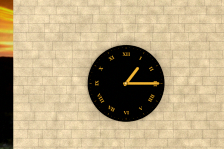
**1:15**
